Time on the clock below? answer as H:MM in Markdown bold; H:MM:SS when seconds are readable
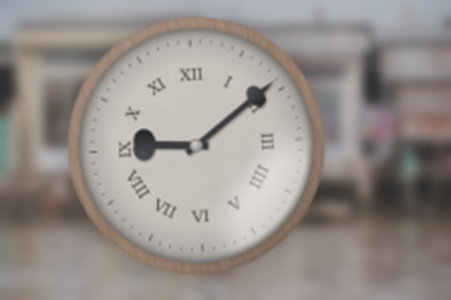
**9:09**
